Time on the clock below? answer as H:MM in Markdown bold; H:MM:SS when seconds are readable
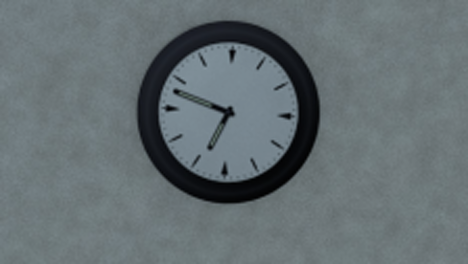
**6:48**
